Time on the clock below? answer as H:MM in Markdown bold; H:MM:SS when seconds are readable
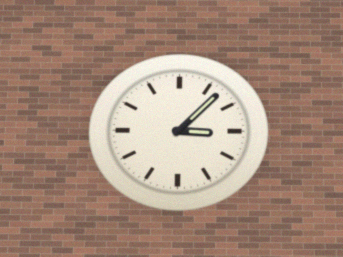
**3:07**
